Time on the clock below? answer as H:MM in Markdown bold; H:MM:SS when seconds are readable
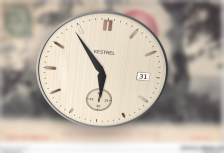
**5:54**
